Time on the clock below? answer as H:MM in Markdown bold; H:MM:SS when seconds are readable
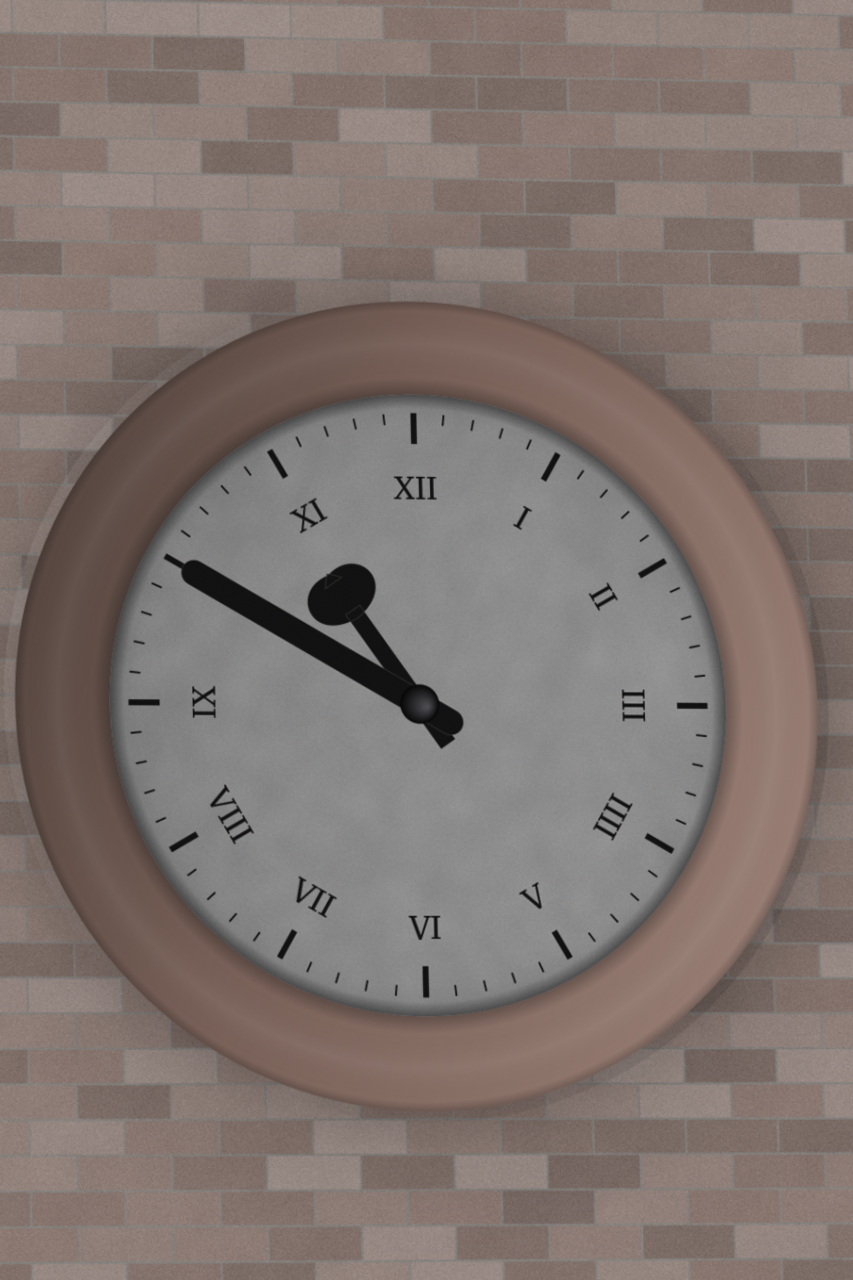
**10:50**
